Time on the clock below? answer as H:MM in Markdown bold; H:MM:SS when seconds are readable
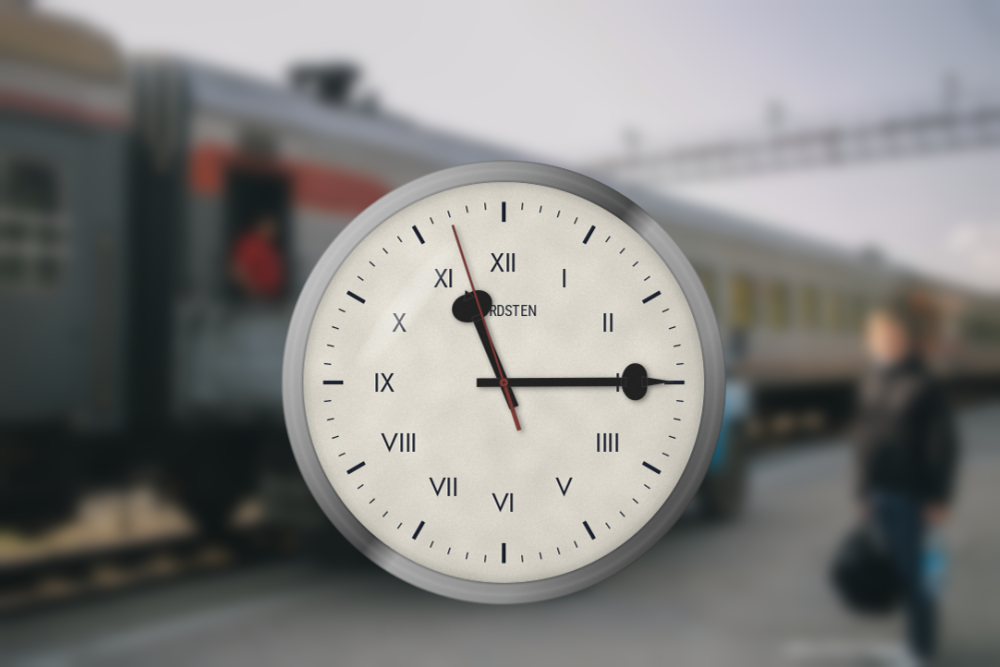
**11:14:57**
